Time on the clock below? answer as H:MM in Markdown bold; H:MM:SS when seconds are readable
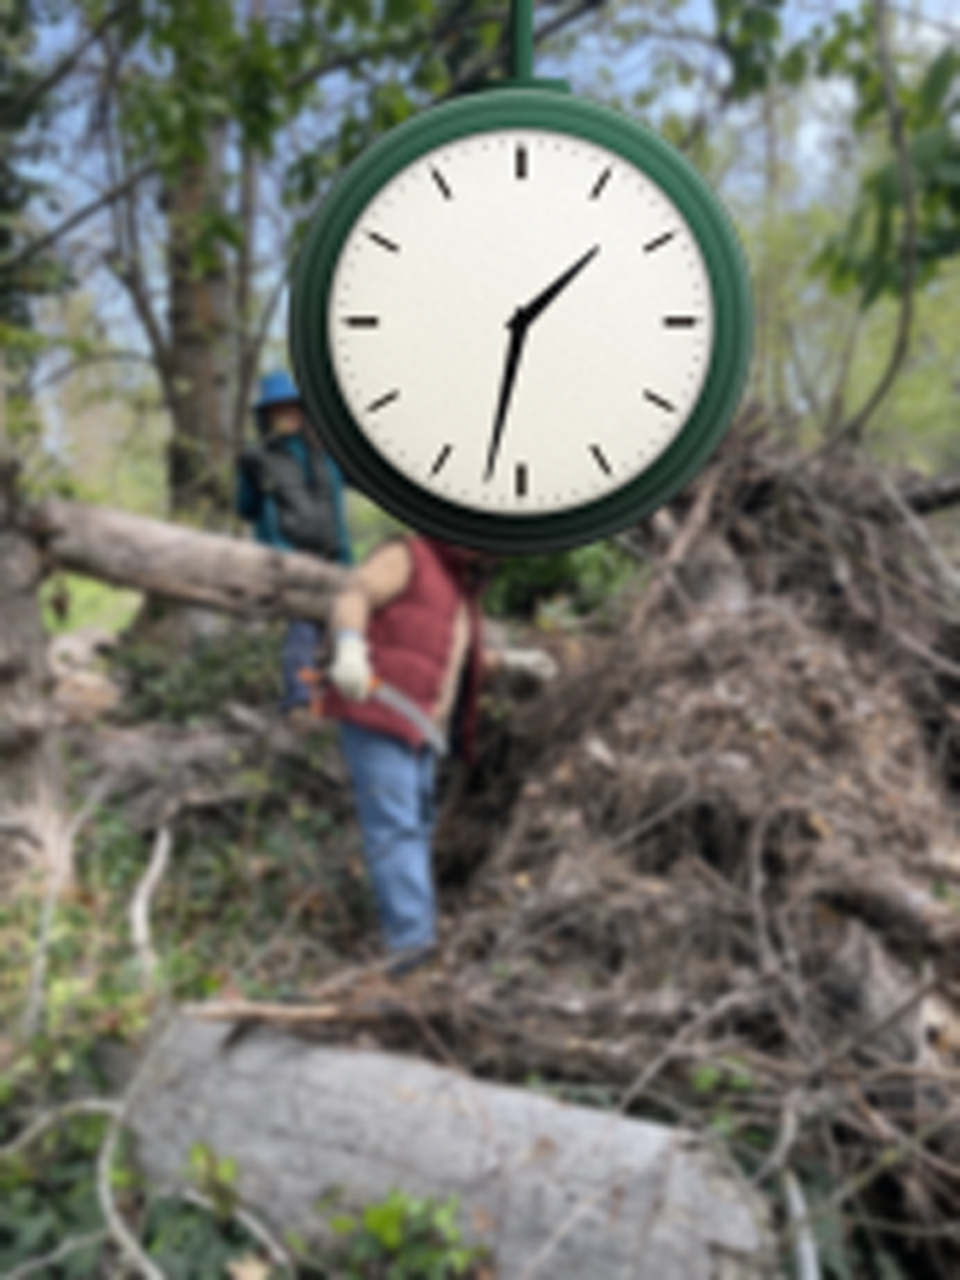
**1:32**
